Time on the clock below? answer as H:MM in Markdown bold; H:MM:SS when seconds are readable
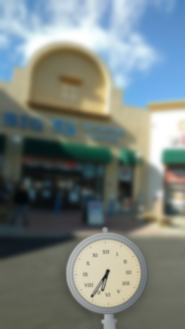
**6:36**
